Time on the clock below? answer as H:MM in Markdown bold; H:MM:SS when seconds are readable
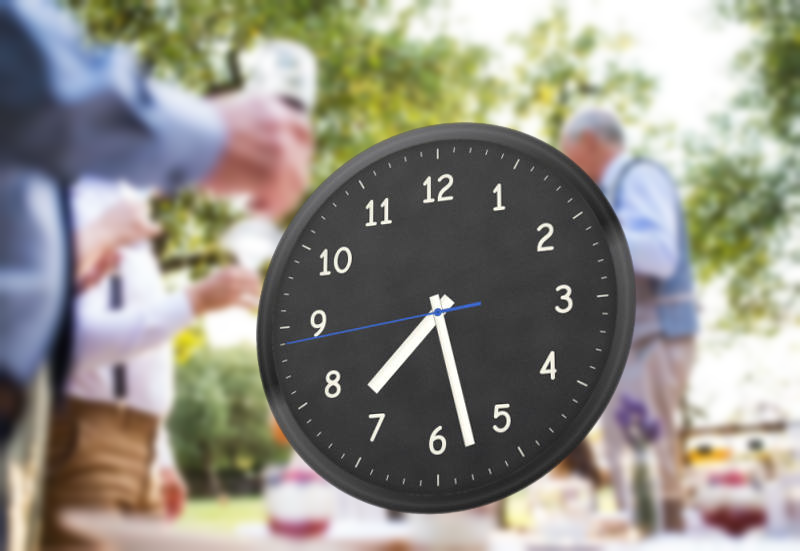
**7:27:44**
